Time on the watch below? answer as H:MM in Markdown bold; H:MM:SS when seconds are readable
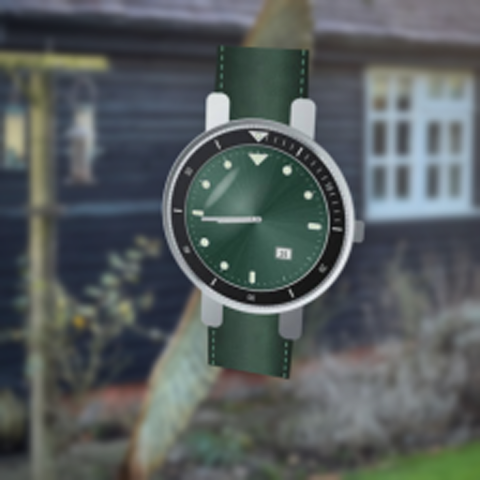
**8:44**
